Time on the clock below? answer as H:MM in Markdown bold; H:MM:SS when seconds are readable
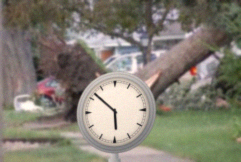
**5:52**
